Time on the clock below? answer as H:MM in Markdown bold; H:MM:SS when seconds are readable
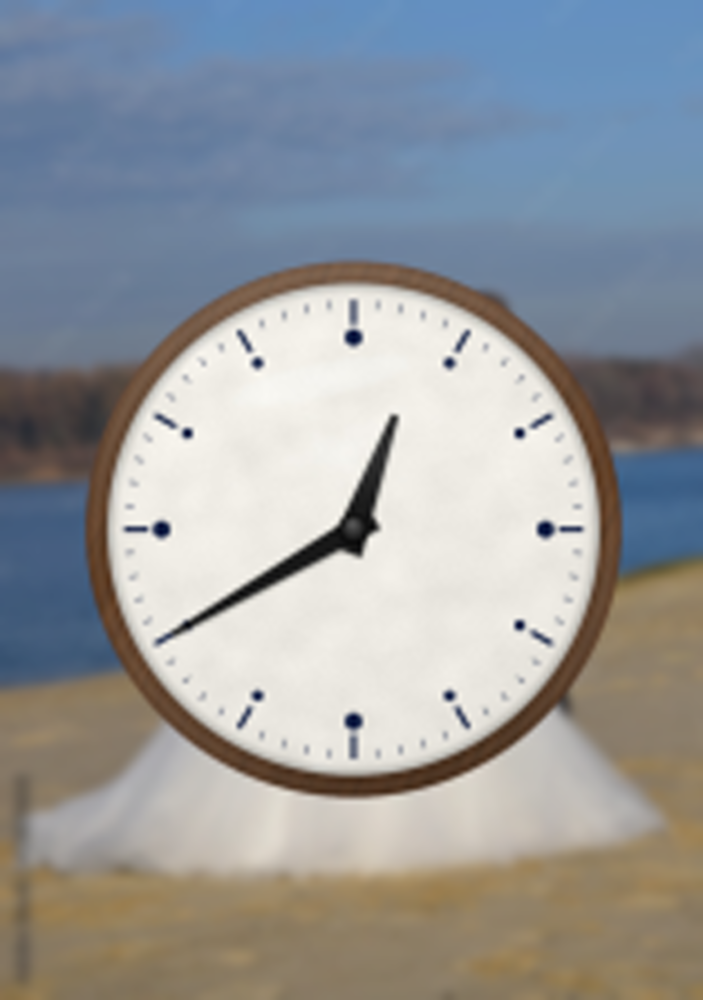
**12:40**
